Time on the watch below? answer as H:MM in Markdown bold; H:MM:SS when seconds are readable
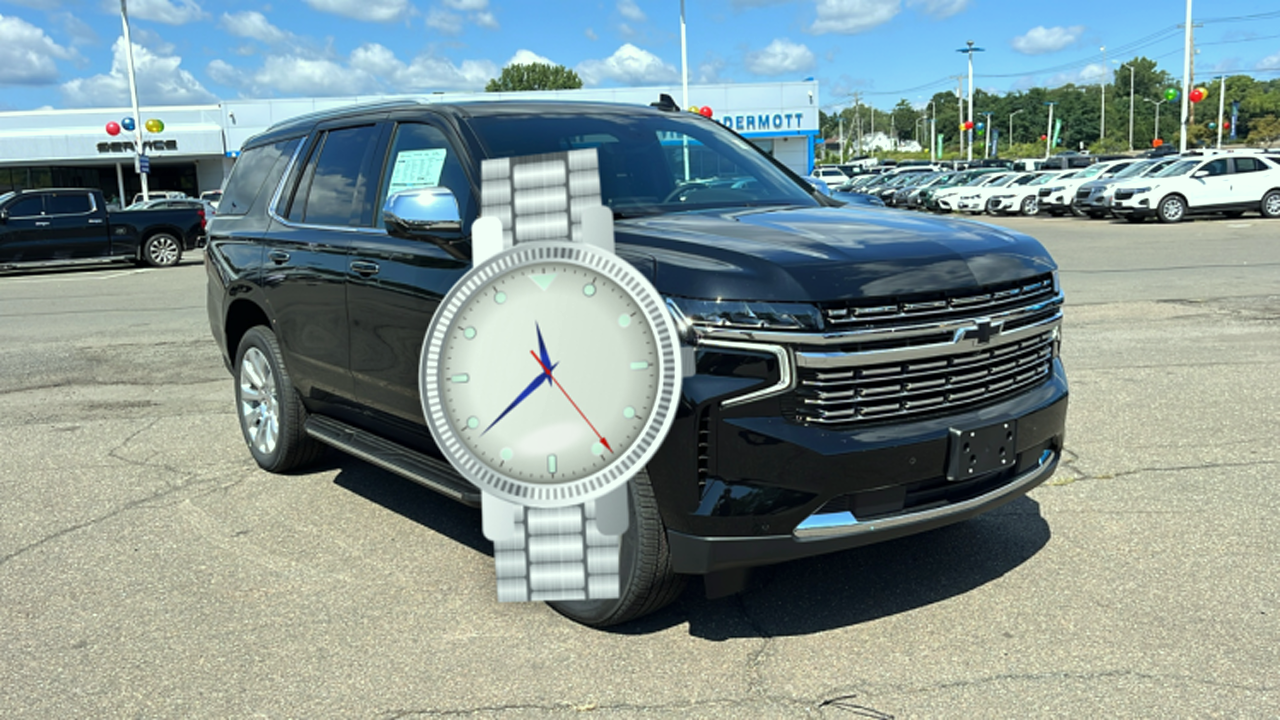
**11:38:24**
